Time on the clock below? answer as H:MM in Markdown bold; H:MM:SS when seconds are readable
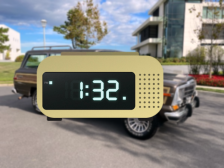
**1:32**
